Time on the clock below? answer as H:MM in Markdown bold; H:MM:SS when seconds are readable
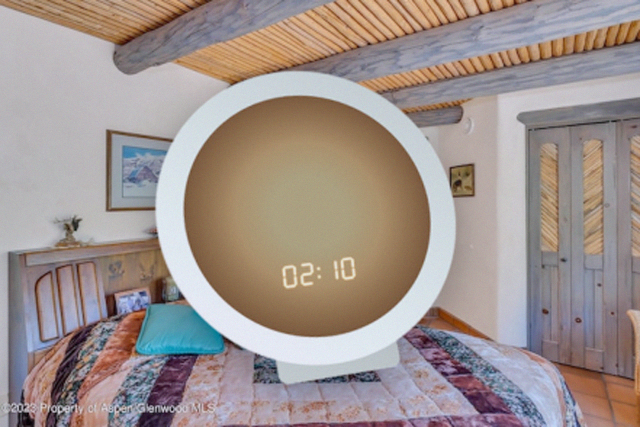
**2:10**
